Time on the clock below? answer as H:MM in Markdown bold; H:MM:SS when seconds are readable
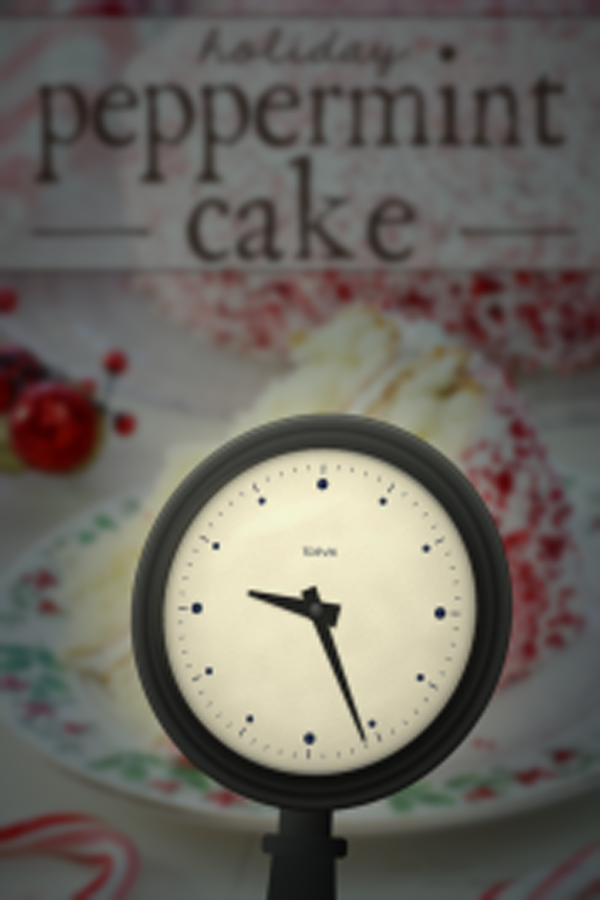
**9:26**
